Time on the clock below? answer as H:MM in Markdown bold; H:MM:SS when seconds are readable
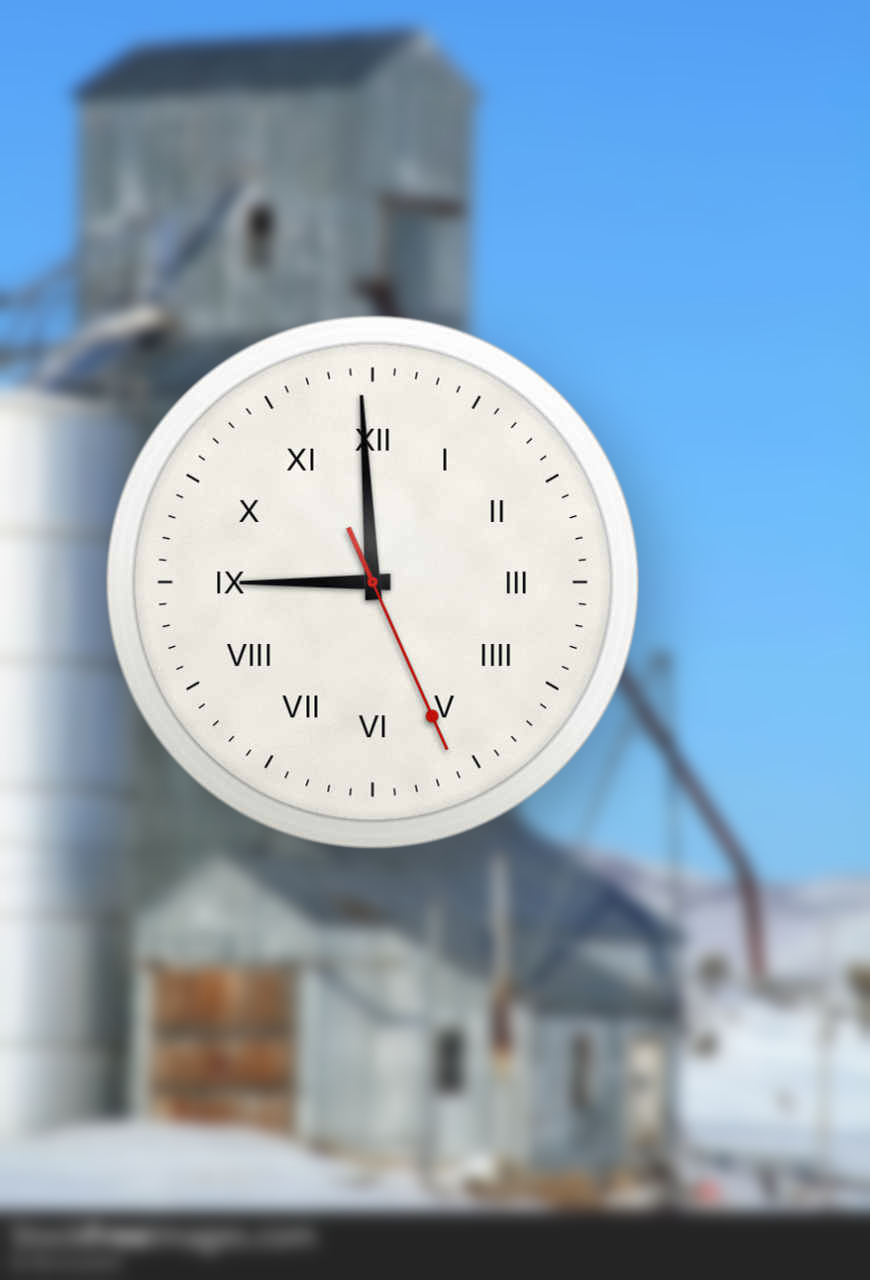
**8:59:26**
